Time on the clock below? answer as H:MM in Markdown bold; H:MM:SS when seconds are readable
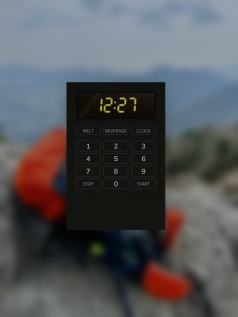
**12:27**
